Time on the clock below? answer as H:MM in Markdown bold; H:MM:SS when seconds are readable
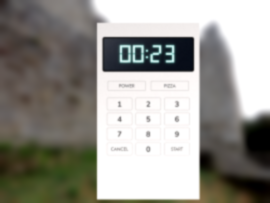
**0:23**
